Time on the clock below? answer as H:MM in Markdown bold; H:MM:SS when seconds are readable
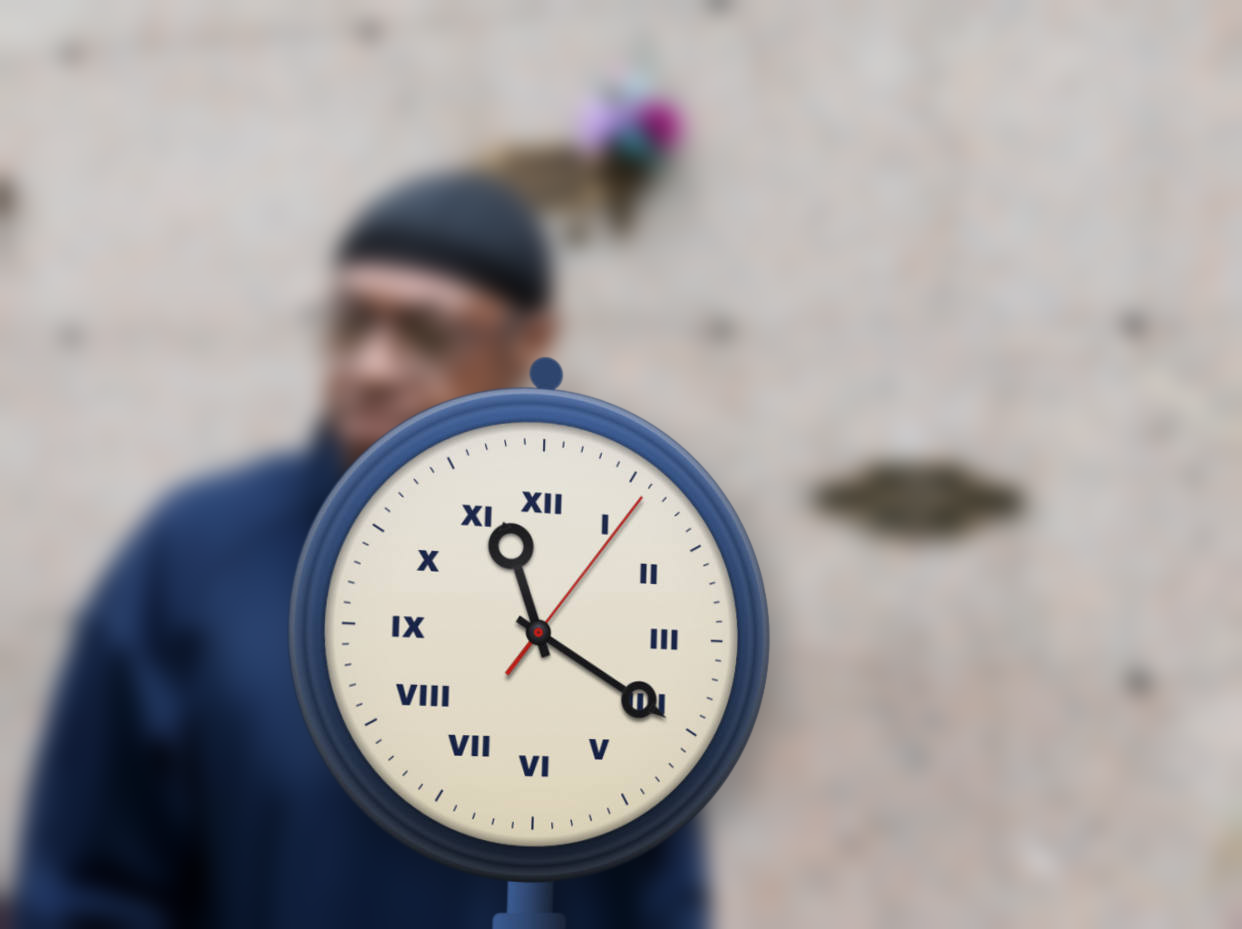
**11:20:06**
